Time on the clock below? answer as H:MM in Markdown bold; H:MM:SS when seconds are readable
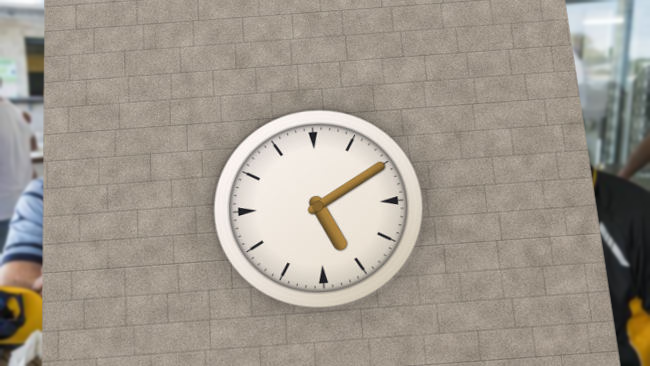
**5:10**
